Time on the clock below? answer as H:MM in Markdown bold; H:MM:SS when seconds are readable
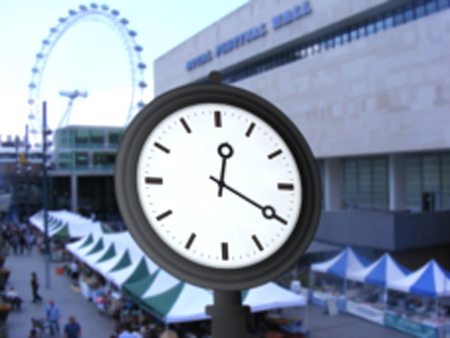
**12:20**
